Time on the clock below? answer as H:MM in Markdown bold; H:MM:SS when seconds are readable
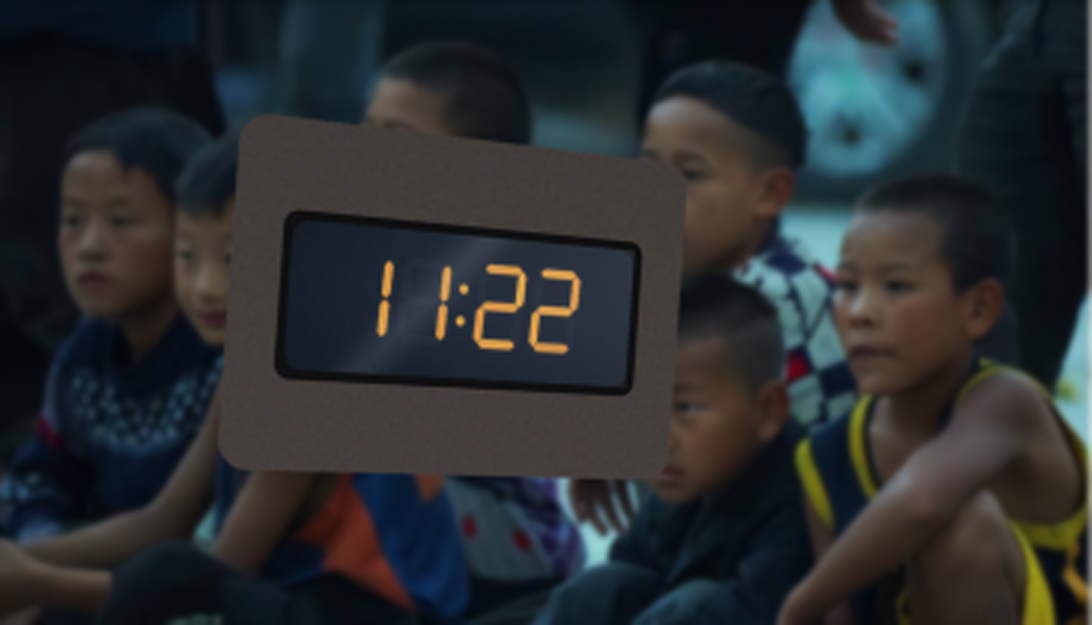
**11:22**
